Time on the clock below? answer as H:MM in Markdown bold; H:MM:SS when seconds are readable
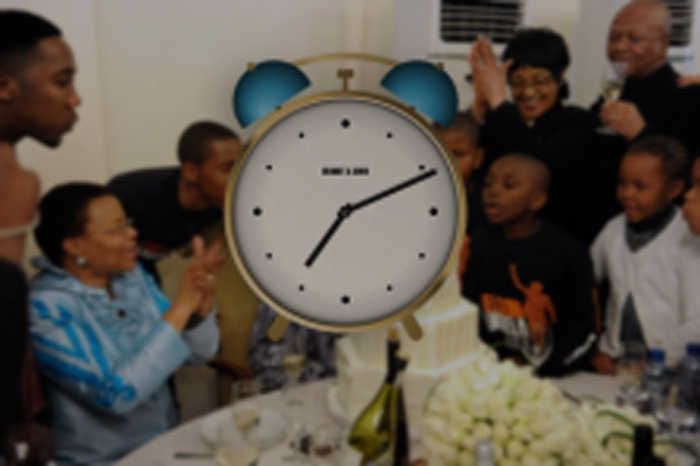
**7:11**
